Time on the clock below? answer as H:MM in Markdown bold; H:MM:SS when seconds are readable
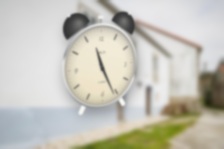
**11:26**
